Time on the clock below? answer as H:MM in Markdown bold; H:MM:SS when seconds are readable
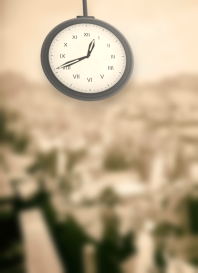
**12:41**
